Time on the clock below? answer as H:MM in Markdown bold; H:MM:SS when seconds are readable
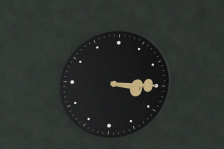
**3:15**
